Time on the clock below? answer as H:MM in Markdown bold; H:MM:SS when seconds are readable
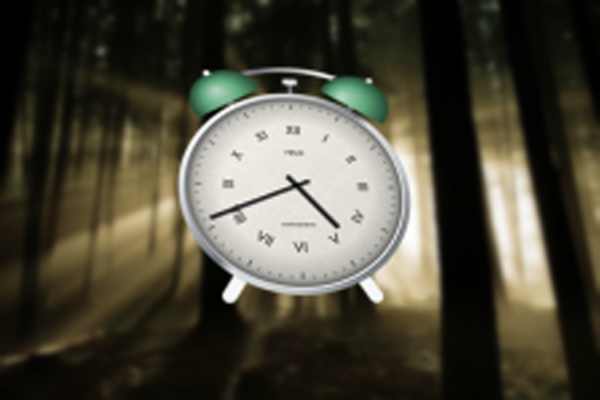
**4:41**
